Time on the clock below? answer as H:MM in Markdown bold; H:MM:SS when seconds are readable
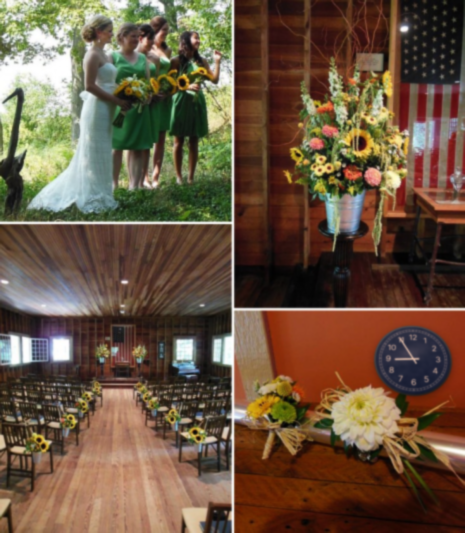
**8:55**
